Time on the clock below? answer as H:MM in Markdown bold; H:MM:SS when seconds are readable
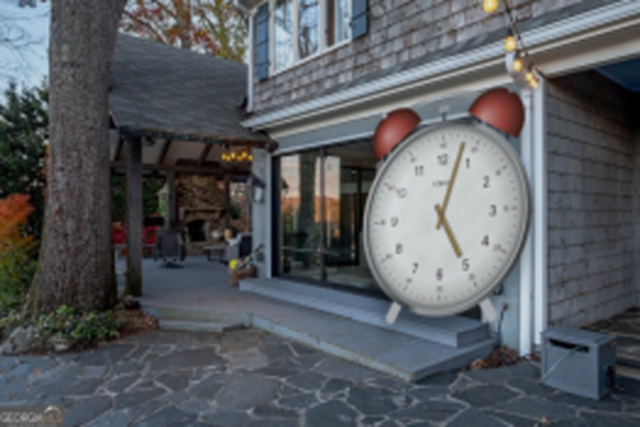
**5:03**
